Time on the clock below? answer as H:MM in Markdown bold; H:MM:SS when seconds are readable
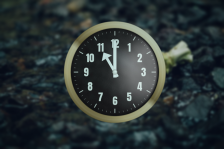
**11:00**
